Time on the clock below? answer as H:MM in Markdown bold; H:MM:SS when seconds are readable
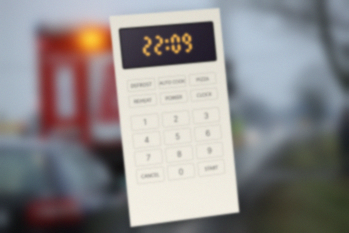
**22:09**
